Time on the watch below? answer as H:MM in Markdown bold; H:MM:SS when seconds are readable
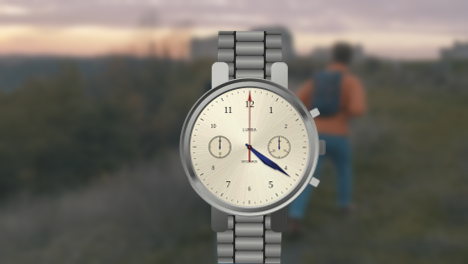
**4:21**
